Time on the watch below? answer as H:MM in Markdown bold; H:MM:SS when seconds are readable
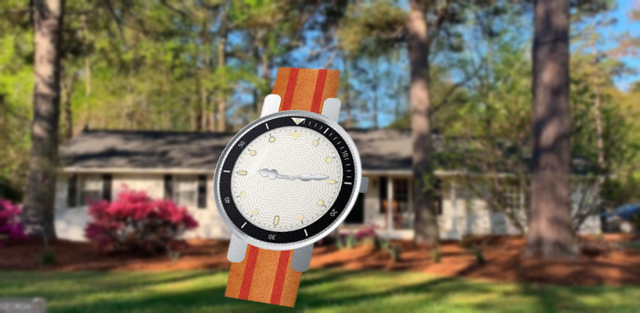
**9:14**
